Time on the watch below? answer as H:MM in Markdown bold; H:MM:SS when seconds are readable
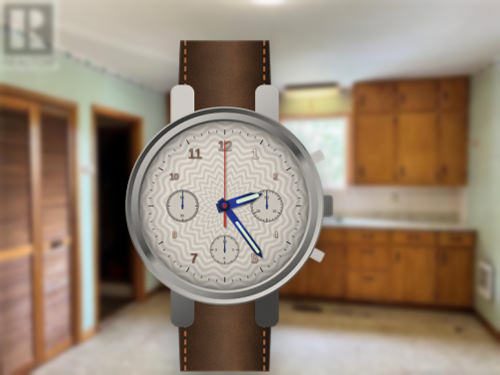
**2:24**
